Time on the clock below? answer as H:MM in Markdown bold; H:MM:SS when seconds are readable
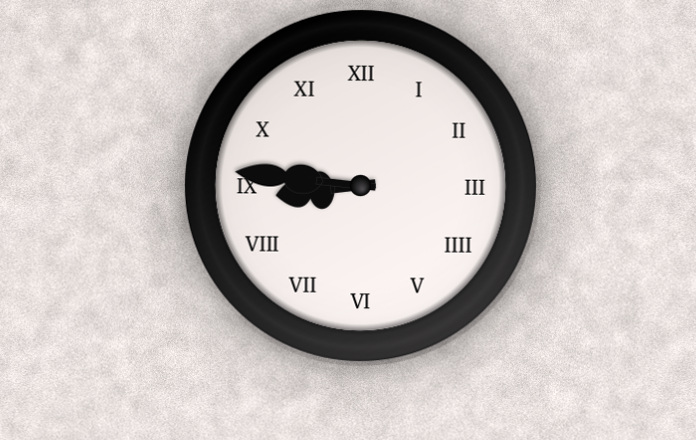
**8:46**
